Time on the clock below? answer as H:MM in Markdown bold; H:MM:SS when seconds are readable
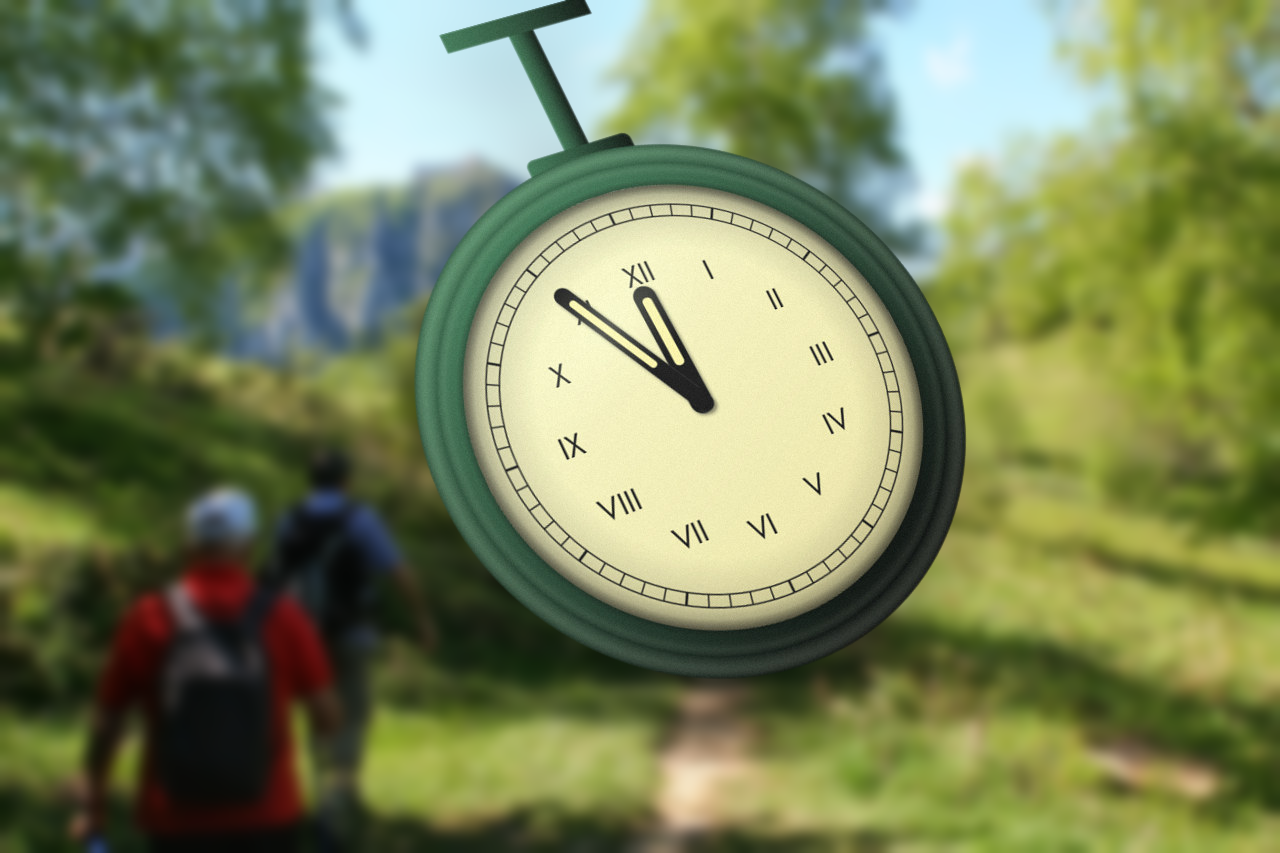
**11:55**
